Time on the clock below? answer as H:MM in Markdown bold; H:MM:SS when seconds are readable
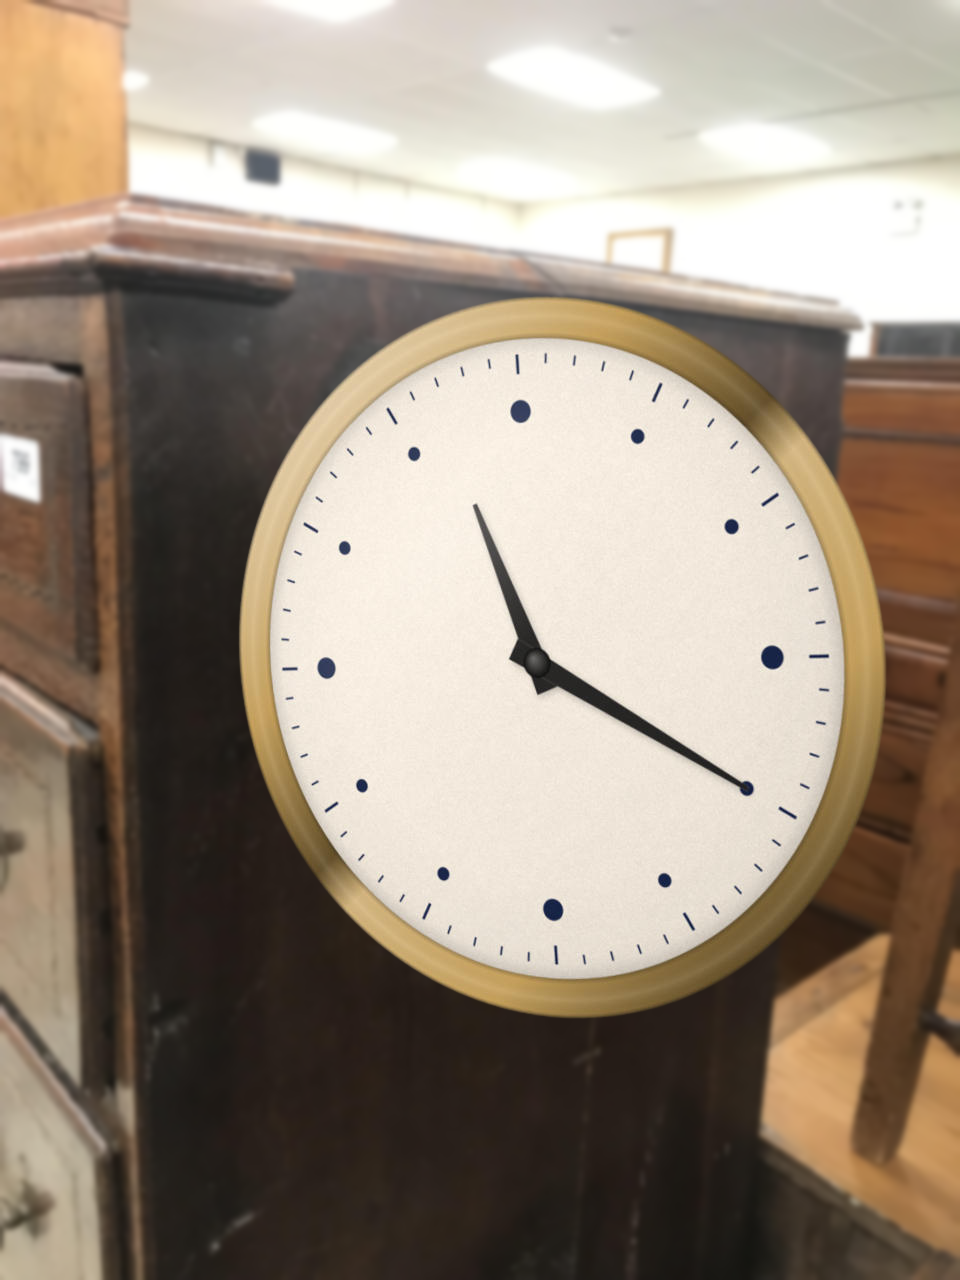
**11:20**
